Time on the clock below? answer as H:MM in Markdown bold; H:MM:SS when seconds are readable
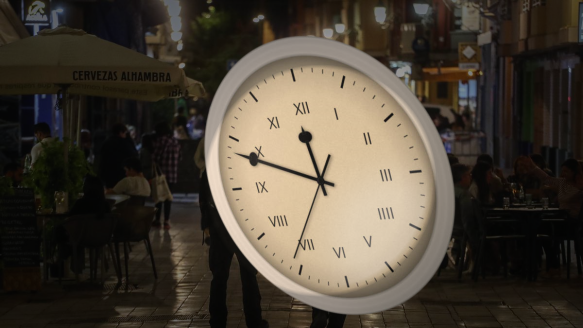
**11:48:36**
